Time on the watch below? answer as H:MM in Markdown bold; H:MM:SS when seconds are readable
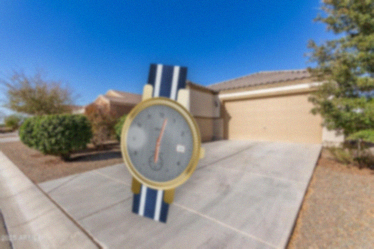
**6:02**
